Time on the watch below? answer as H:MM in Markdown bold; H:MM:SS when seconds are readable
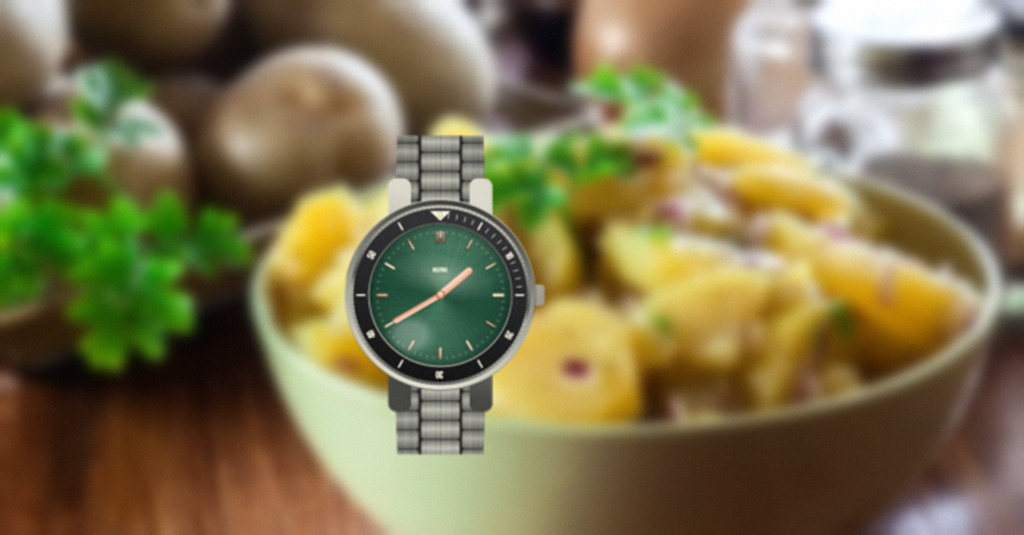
**1:40**
